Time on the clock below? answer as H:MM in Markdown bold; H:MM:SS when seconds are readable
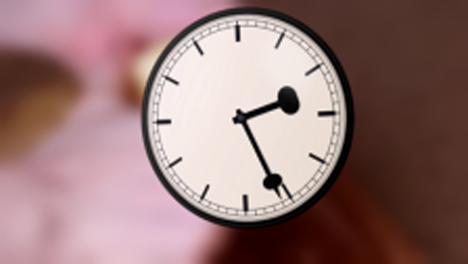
**2:26**
